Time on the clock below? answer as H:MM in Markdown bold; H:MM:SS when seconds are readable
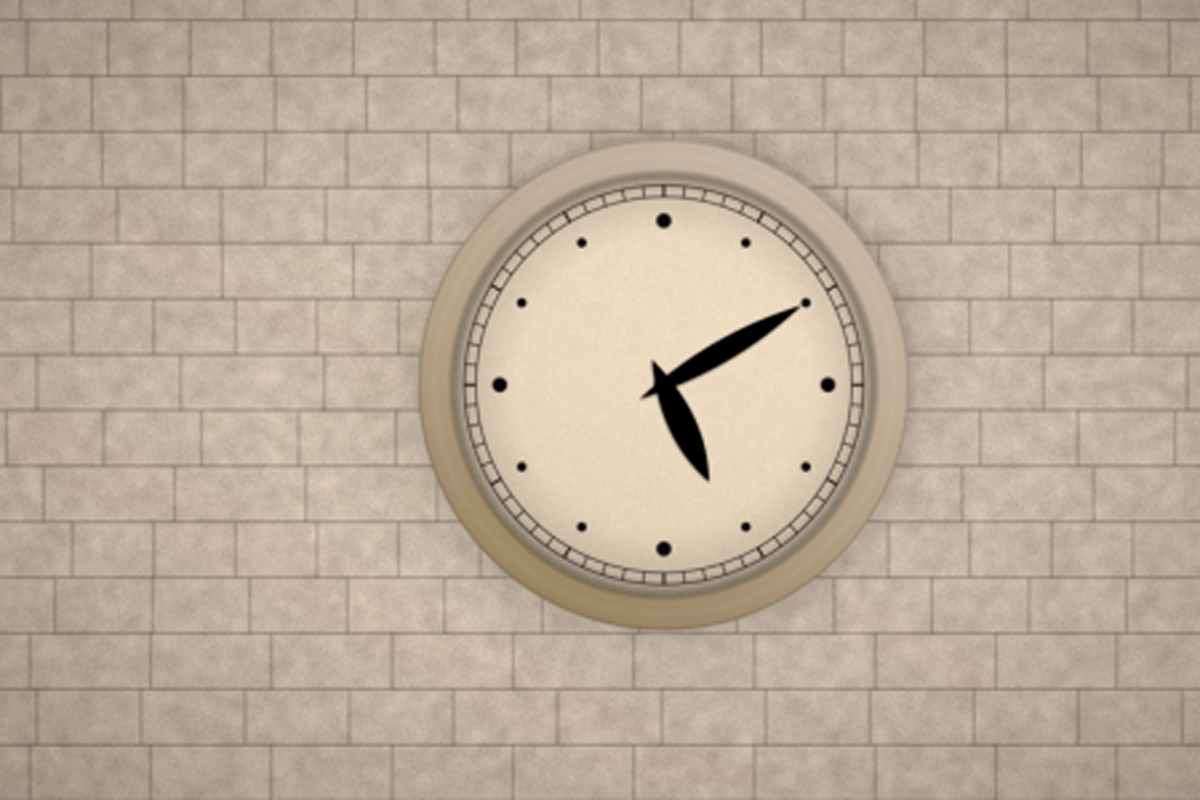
**5:10**
